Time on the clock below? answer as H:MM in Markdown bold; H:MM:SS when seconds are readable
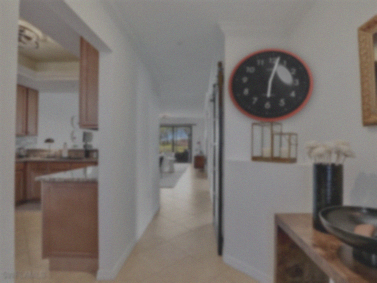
**6:02**
